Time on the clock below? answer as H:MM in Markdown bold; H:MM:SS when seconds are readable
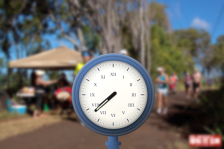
**7:38**
